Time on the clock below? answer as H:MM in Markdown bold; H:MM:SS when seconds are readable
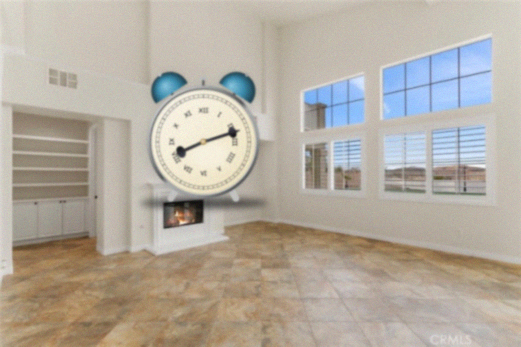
**8:12**
